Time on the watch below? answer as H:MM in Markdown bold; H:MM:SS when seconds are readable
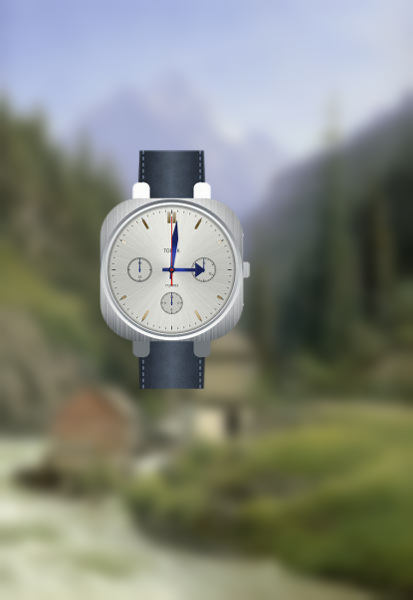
**3:01**
